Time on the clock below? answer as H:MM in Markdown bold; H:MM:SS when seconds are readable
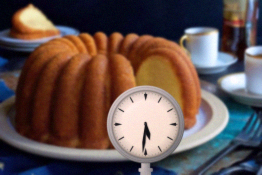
**5:31**
